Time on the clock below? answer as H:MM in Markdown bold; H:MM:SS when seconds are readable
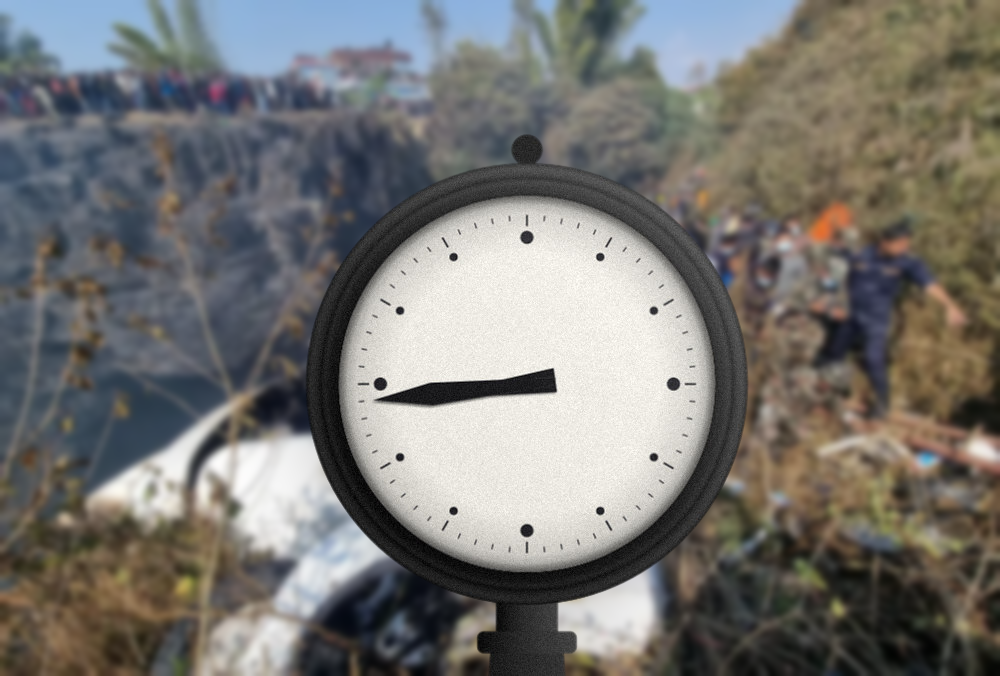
**8:44**
